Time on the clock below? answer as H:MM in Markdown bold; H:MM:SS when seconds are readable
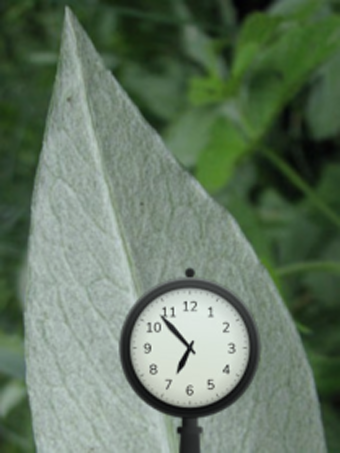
**6:53**
